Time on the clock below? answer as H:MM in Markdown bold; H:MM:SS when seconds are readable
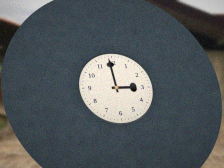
**2:59**
